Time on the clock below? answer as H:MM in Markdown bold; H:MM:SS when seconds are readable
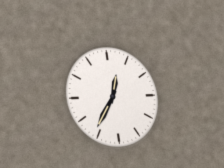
**12:36**
